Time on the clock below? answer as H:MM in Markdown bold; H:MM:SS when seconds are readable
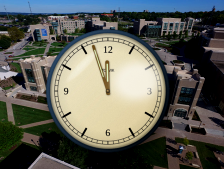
**11:57**
